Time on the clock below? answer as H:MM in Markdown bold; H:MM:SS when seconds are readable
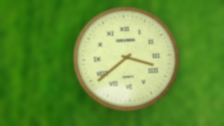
**3:39**
